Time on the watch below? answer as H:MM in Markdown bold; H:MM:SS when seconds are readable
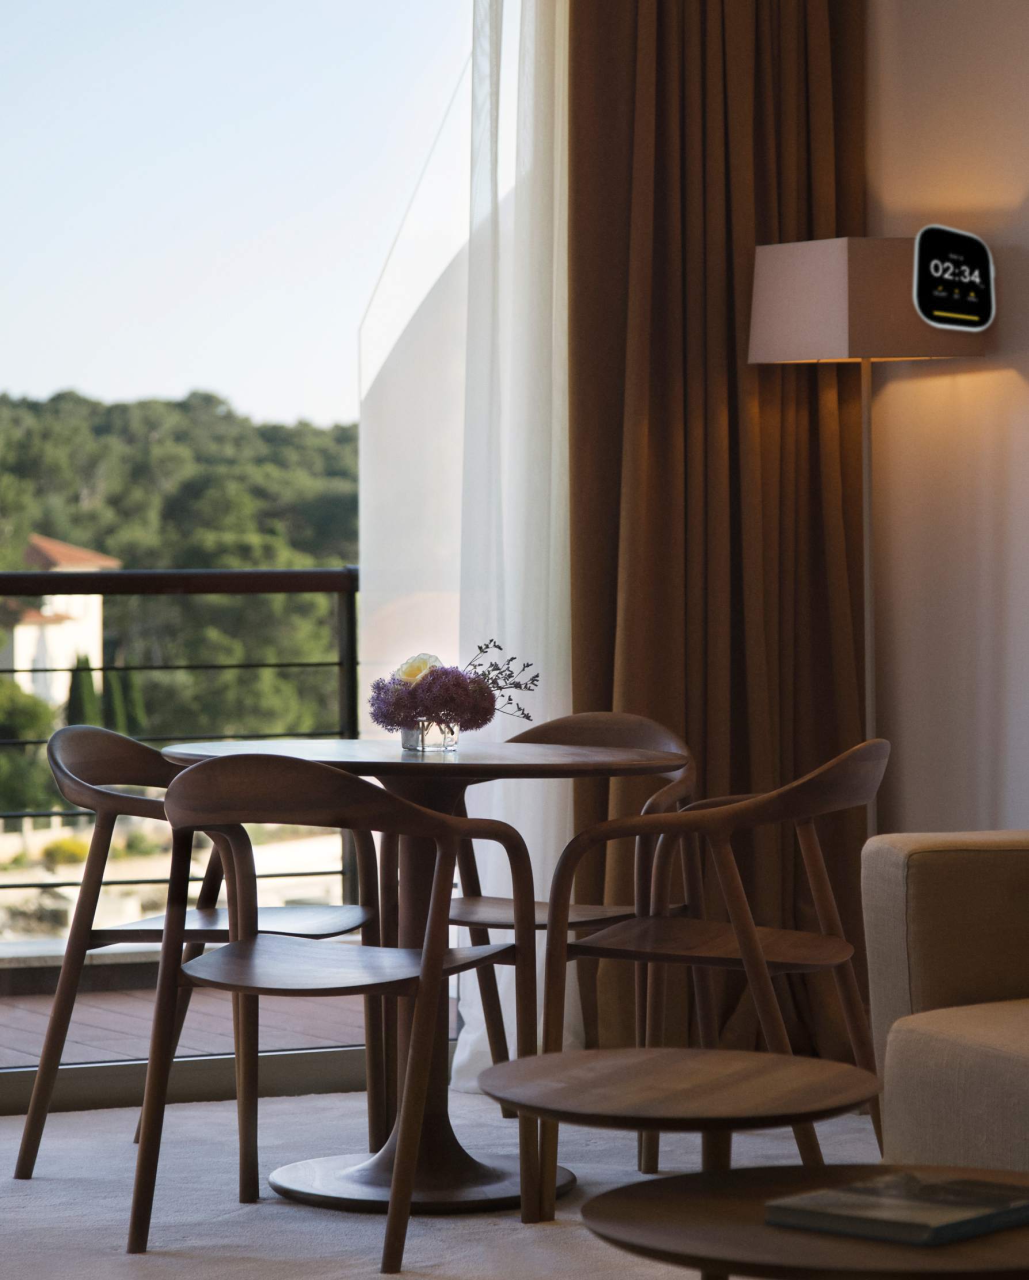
**2:34**
